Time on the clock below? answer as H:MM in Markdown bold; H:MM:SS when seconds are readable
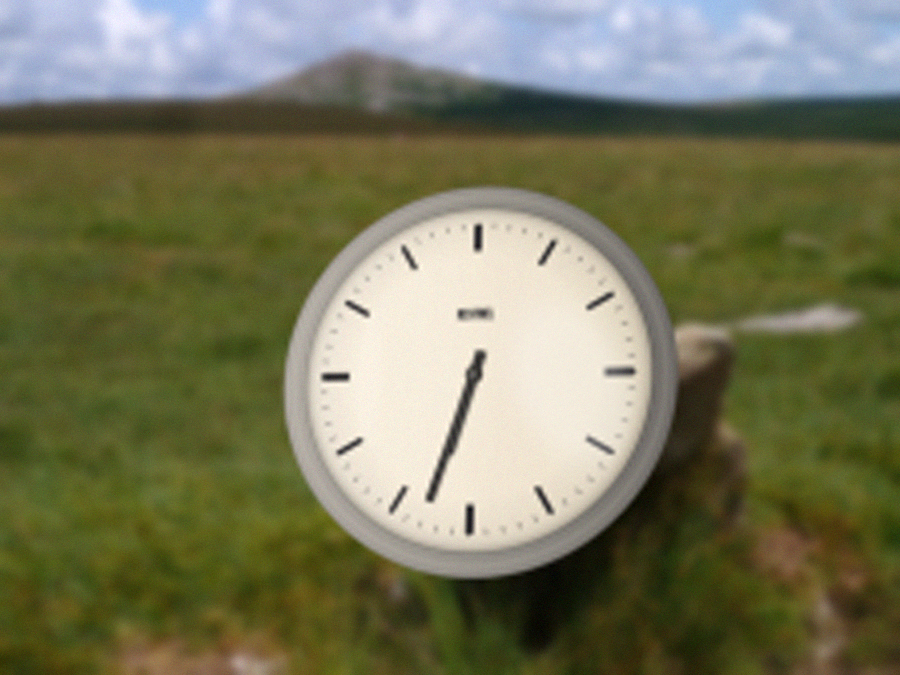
**6:33**
